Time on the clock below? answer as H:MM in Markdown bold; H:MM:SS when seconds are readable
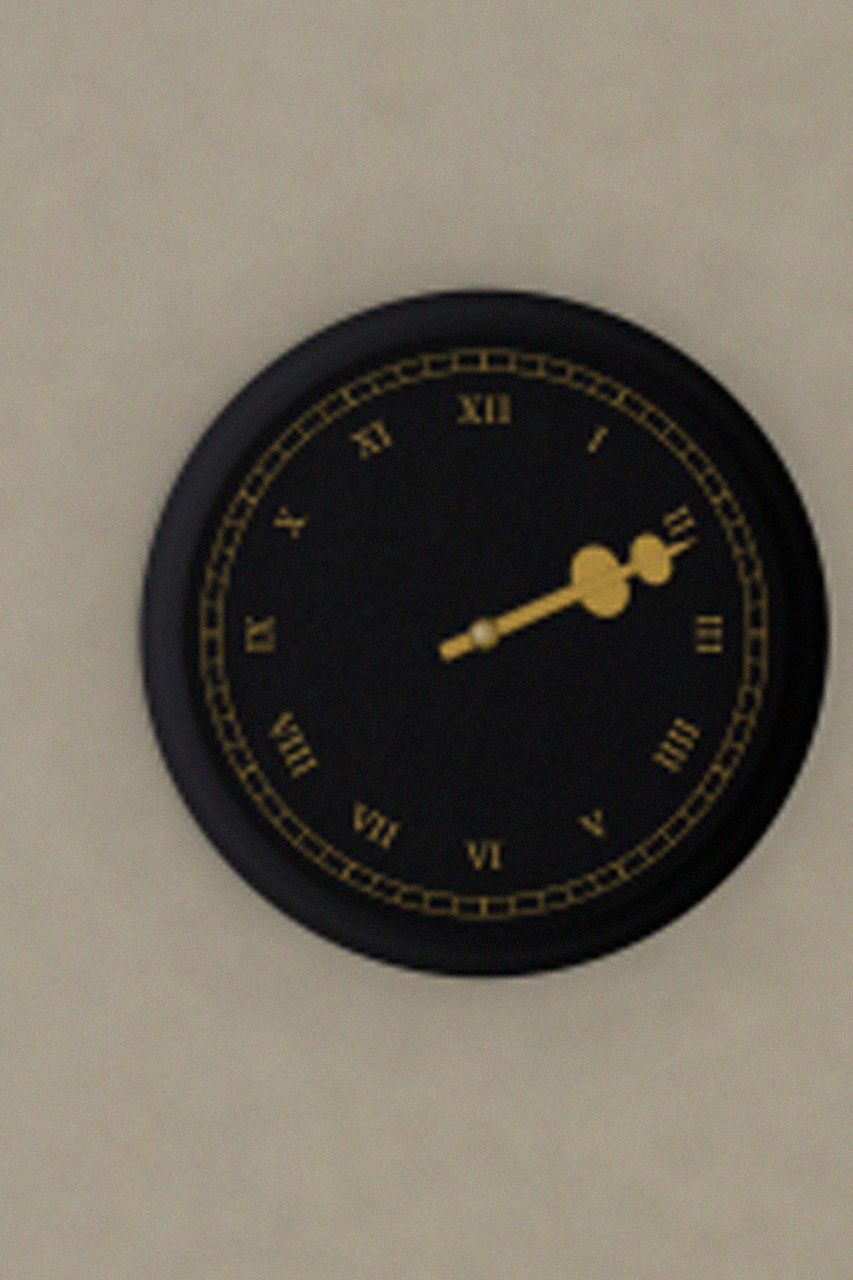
**2:11**
